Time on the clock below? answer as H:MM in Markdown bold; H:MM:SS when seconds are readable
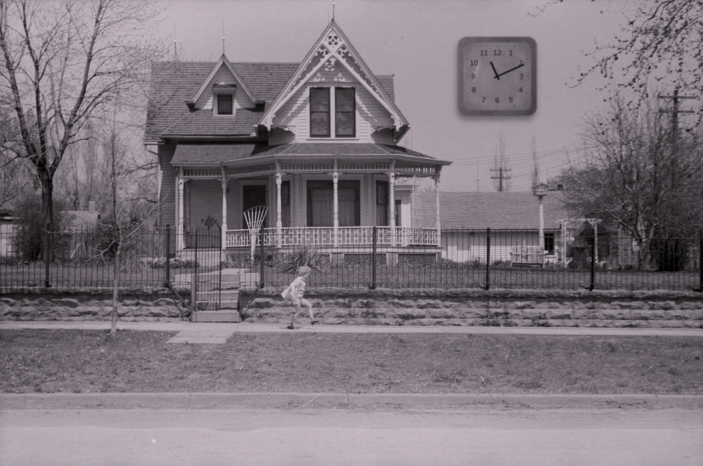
**11:11**
